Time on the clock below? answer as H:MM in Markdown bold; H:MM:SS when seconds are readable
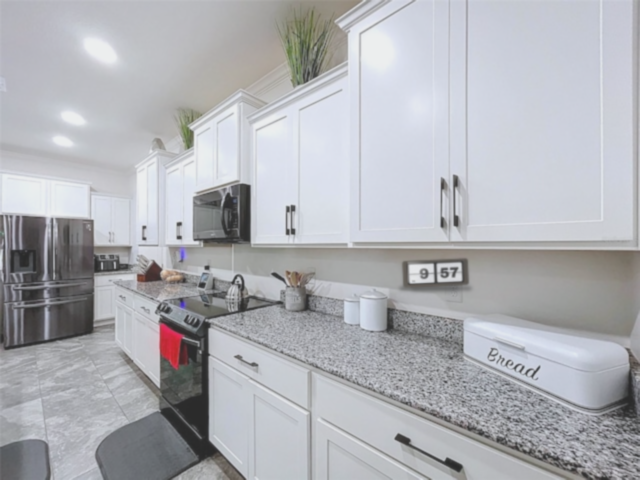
**9:57**
